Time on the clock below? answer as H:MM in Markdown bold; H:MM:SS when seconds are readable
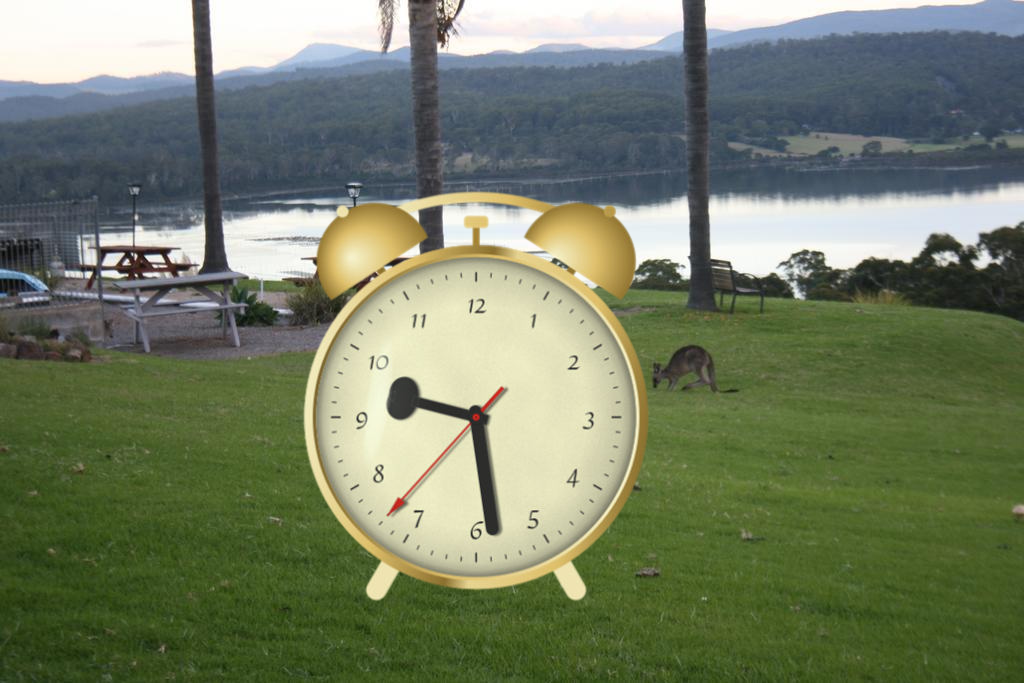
**9:28:37**
